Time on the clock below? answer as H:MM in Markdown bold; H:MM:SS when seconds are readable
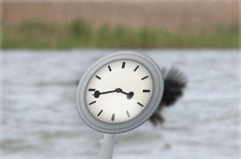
**3:43**
